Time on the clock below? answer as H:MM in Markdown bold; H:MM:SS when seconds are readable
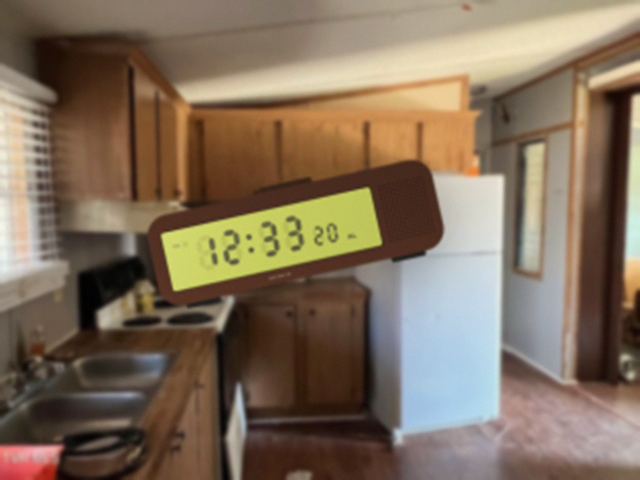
**12:33:20**
